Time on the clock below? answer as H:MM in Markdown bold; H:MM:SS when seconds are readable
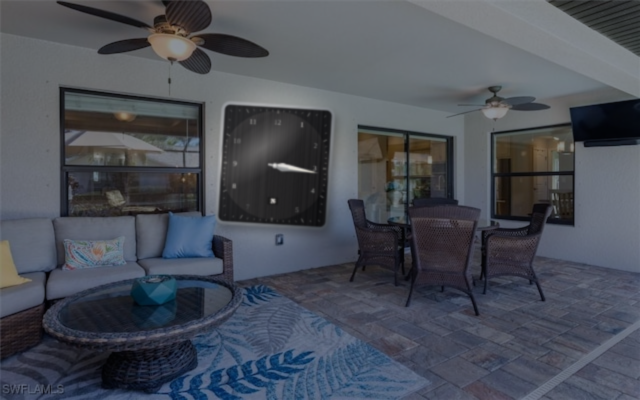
**3:16**
